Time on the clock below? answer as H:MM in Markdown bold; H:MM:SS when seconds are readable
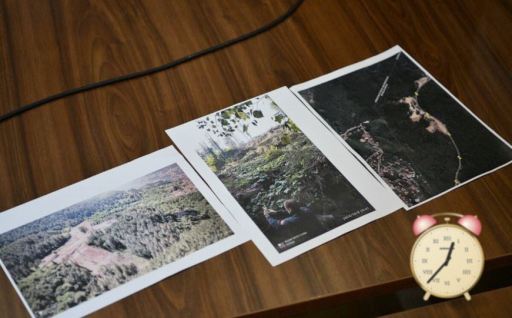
**12:37**
